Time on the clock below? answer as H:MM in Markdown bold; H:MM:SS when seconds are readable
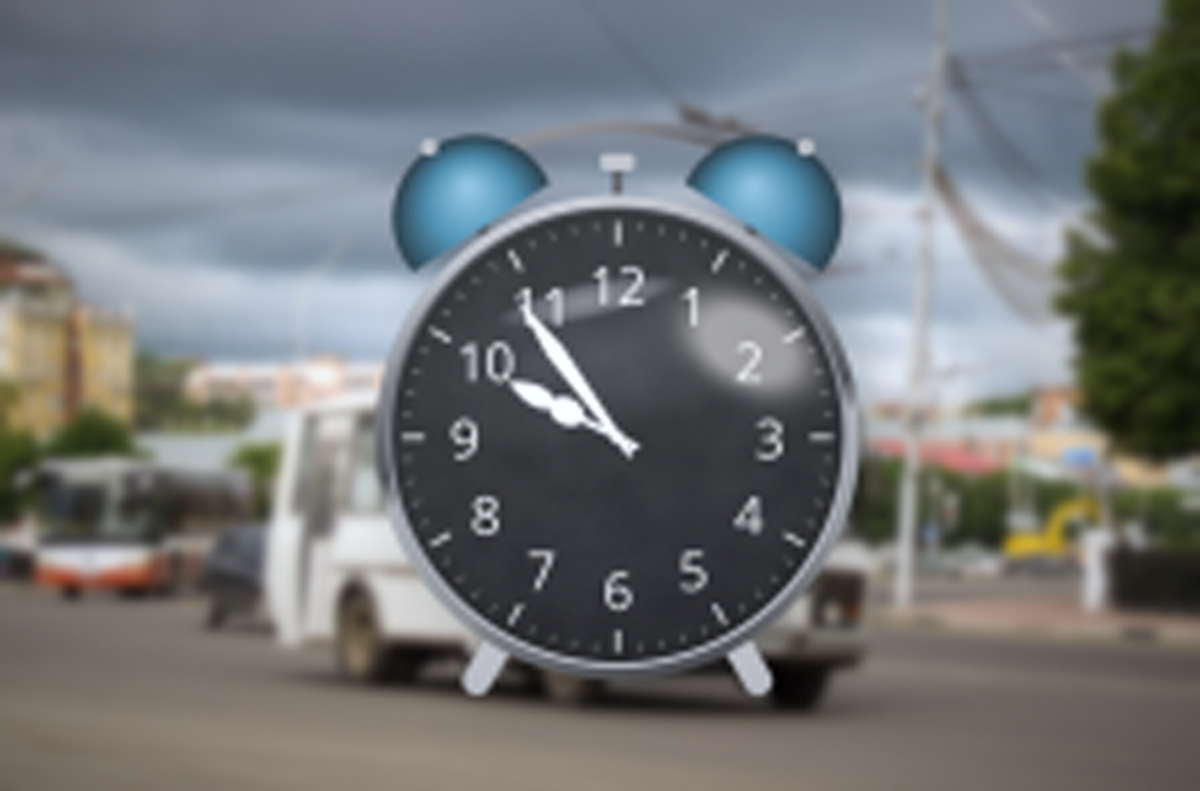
**9:54**
